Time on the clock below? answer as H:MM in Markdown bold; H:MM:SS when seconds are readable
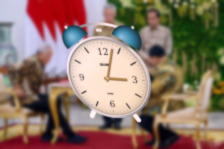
**3:03**
